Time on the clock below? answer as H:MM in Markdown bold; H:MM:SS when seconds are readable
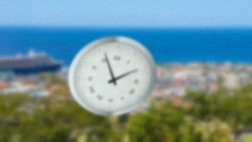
**1:56**
